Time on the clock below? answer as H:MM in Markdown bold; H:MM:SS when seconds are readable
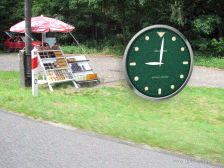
**9:01**
